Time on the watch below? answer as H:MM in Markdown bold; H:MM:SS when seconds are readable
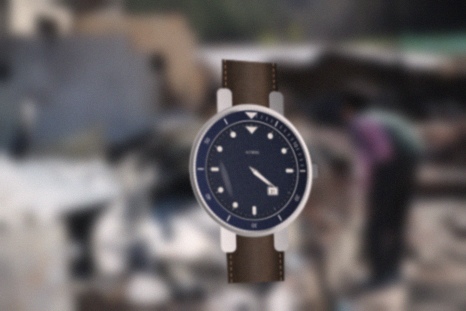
**4:21**
